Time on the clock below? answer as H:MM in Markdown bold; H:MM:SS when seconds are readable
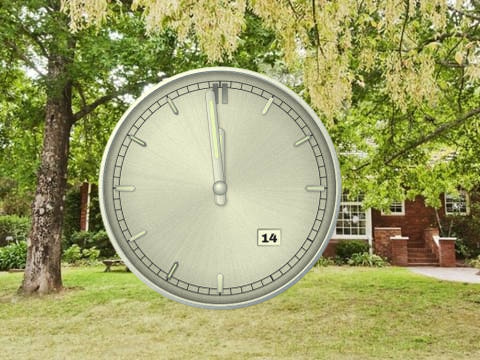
**11:59**
